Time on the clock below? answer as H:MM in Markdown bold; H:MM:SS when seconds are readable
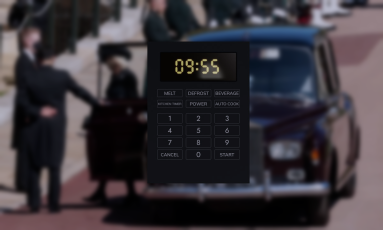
**9:55**
